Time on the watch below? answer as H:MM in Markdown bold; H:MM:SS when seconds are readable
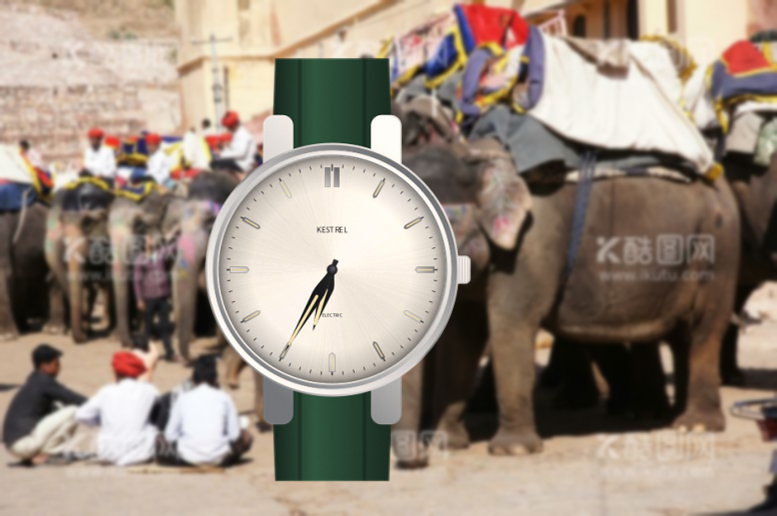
**6:35**
